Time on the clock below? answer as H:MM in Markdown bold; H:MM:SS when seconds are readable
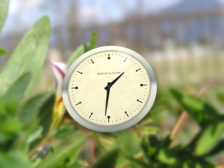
**1:31**
